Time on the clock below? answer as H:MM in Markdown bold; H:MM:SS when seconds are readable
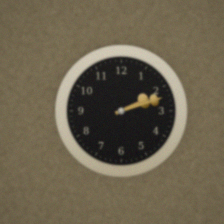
**2:12**
